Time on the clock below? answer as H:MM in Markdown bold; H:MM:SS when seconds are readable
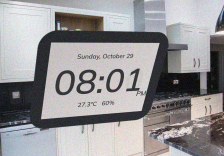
**8:01**
